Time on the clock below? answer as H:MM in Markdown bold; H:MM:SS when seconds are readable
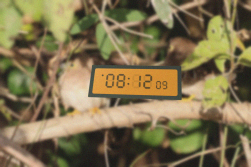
**8:12:09**
